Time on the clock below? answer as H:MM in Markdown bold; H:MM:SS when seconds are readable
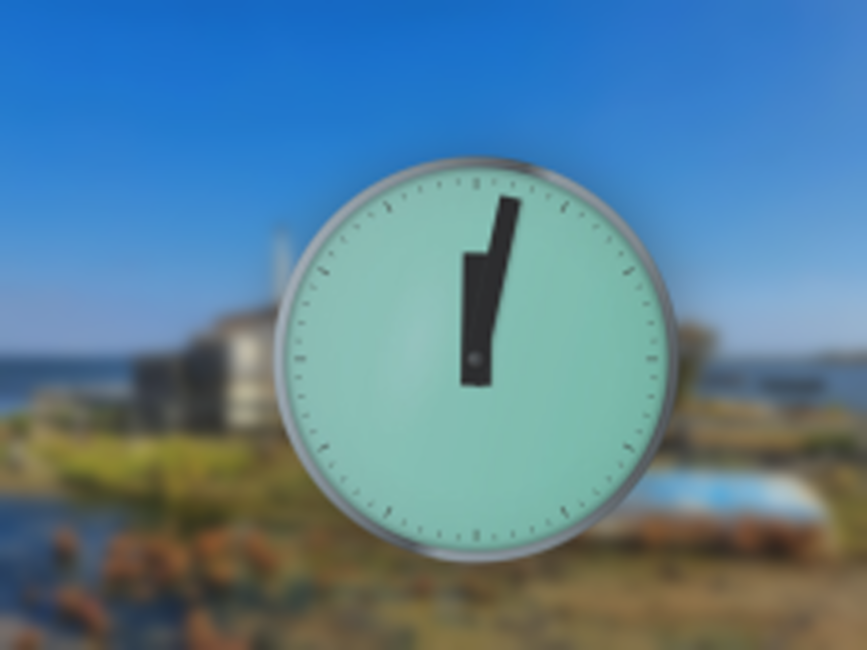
**12:02**
